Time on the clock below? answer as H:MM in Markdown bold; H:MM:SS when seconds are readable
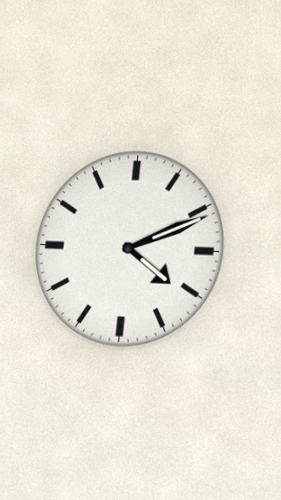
**4:11**
